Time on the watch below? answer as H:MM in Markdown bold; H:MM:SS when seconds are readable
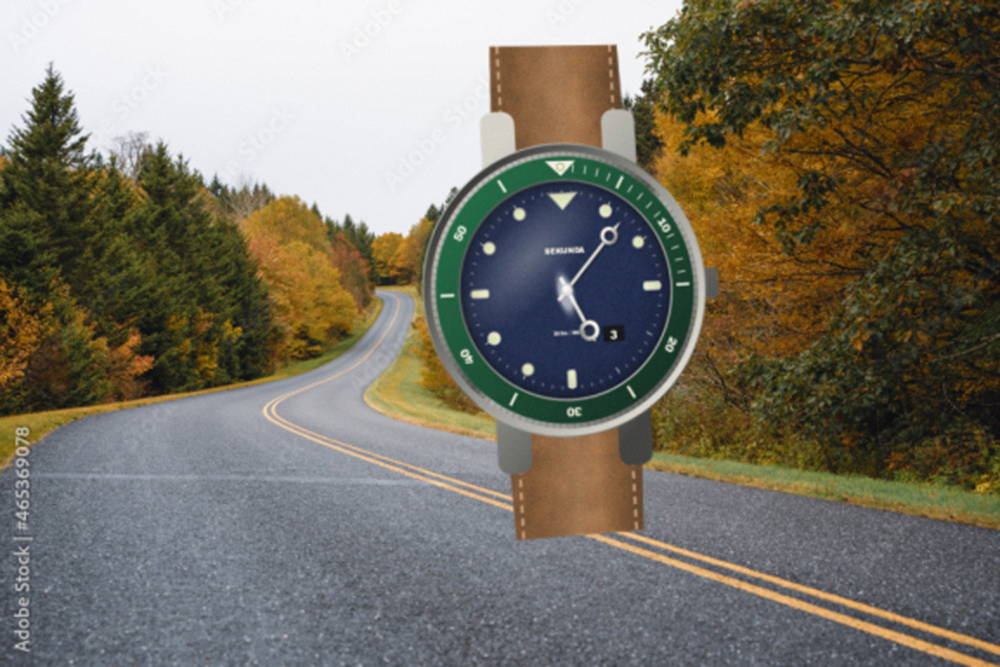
**5:07**
